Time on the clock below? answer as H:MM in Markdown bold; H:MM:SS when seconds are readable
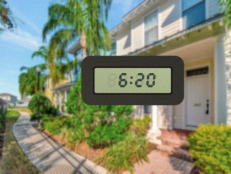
**6:20**
